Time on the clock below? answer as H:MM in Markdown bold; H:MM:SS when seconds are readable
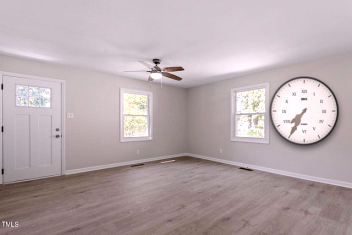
**7:35**
